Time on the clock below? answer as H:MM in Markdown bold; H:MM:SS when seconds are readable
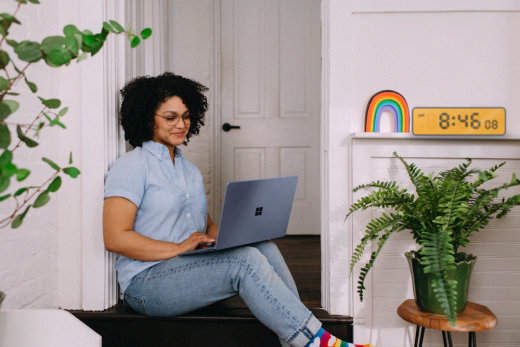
**8:46:08**
